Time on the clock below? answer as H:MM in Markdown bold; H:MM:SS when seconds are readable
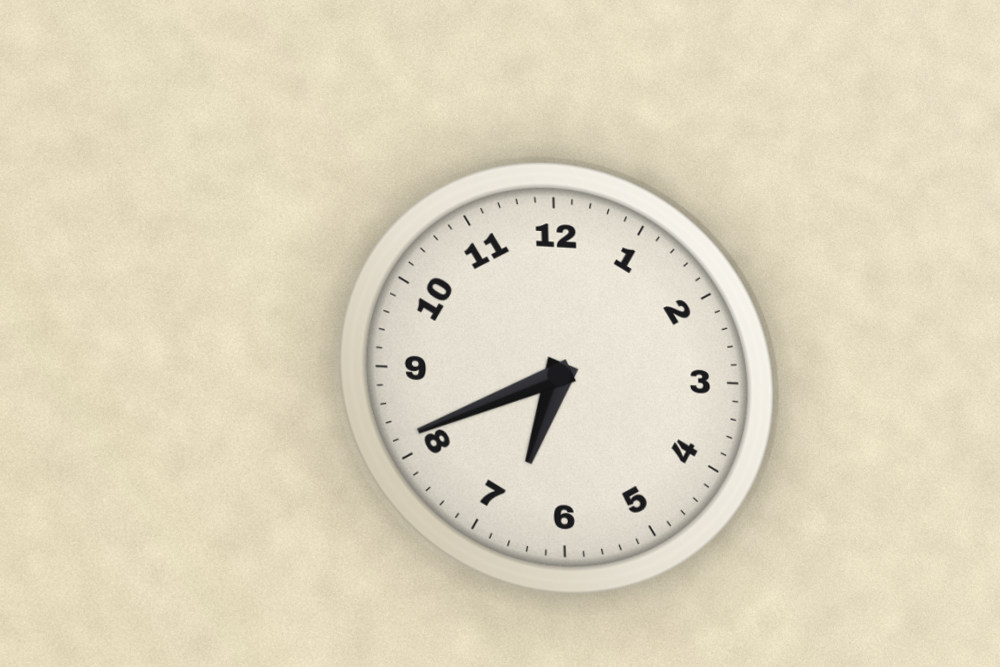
**6:41**
